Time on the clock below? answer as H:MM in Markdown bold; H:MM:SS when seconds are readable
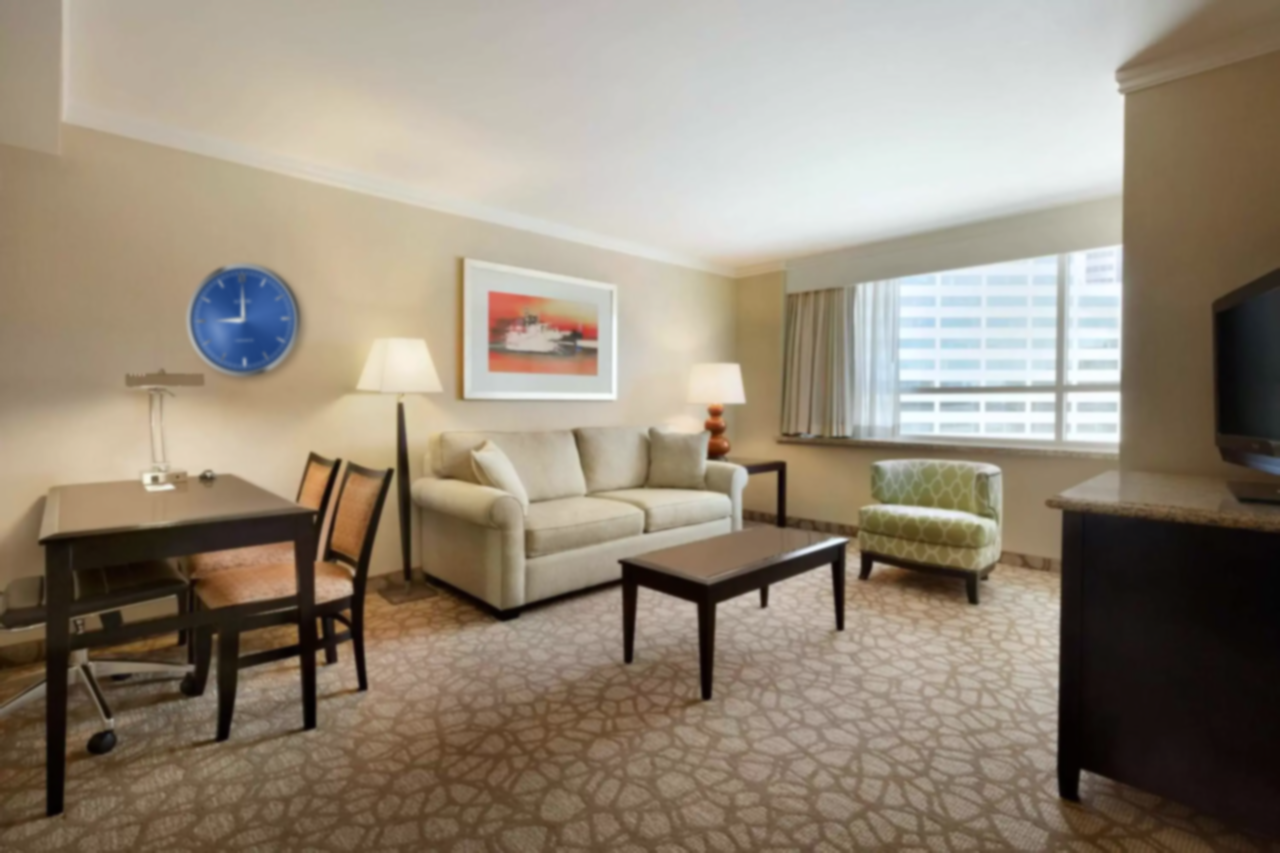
**9:00**
